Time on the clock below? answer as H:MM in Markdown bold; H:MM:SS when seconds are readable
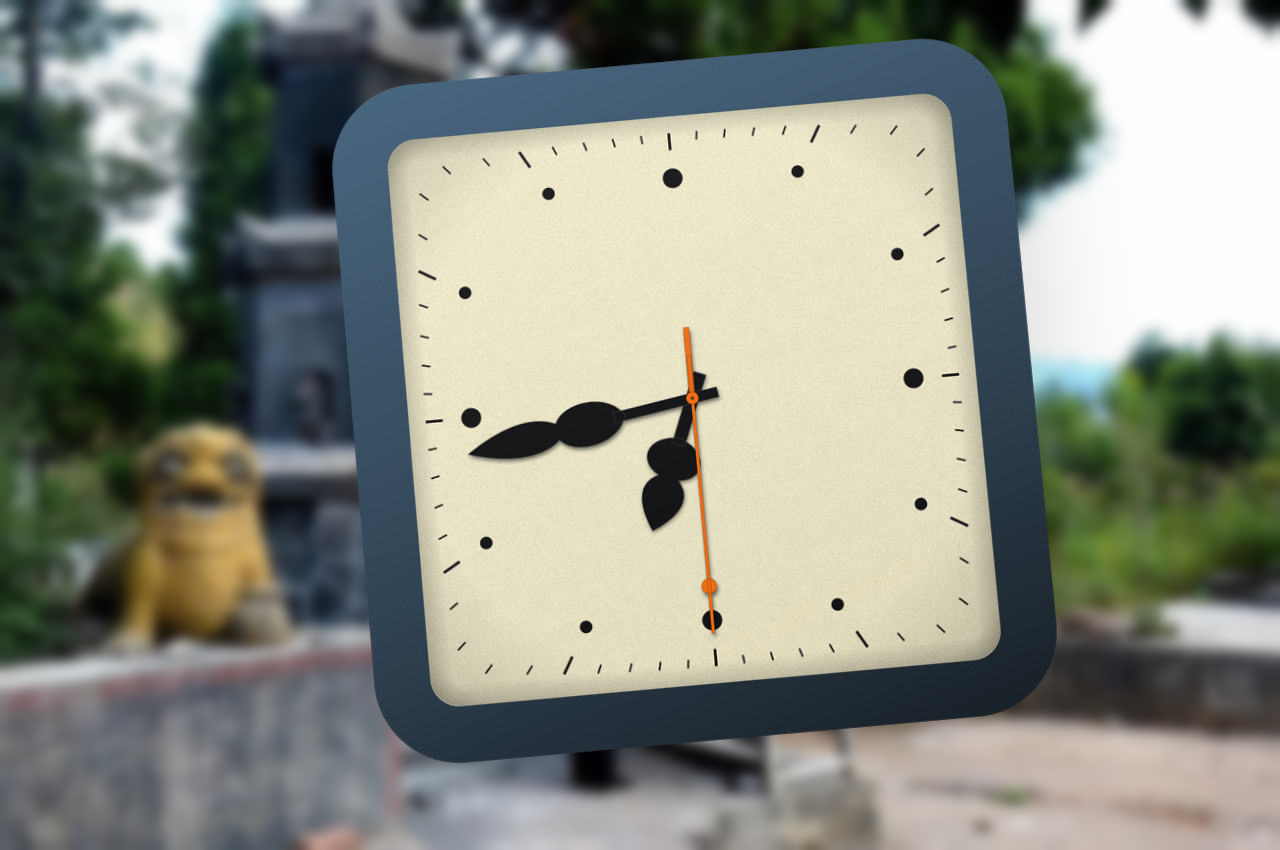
**6:43:30**
